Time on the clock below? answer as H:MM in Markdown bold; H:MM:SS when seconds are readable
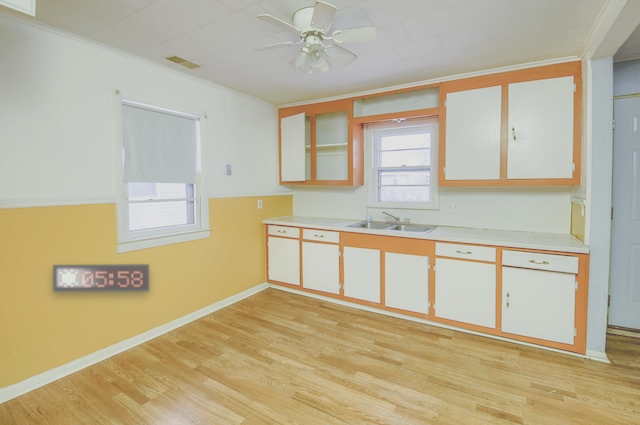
**5:58**
